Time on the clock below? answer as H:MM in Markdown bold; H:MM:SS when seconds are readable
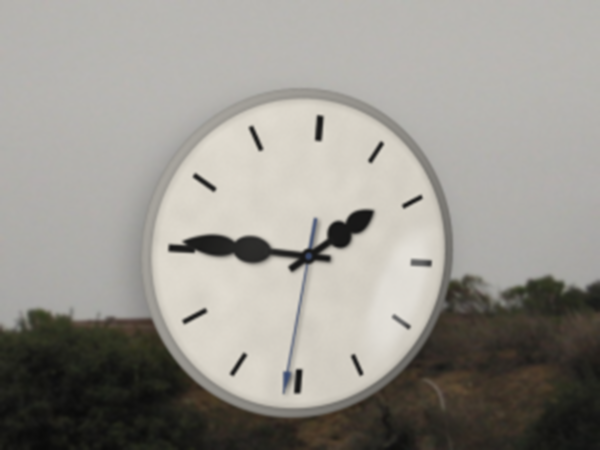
**1:45:31**
